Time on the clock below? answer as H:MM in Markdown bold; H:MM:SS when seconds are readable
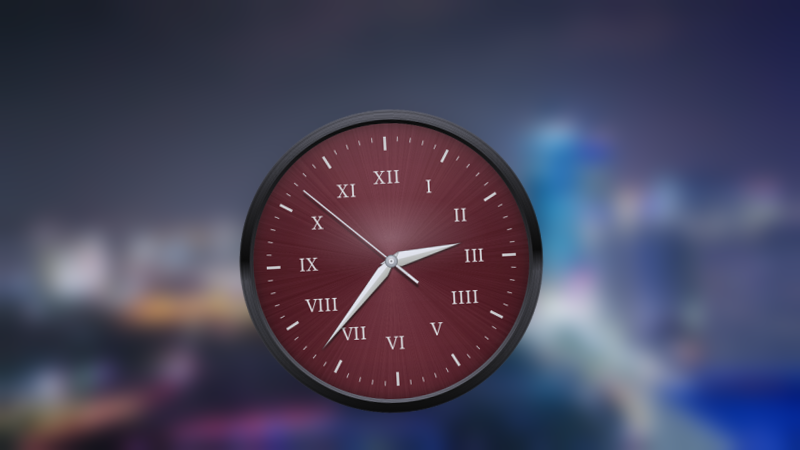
**2:36:52**
